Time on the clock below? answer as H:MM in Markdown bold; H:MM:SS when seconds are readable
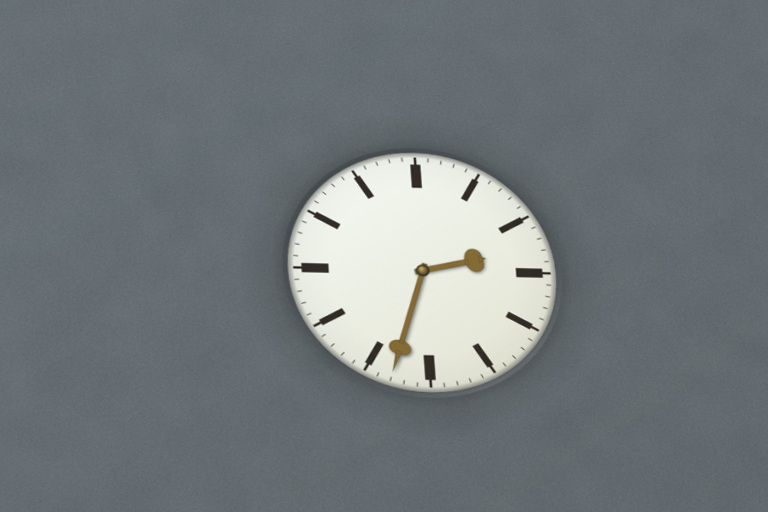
**2:33**
